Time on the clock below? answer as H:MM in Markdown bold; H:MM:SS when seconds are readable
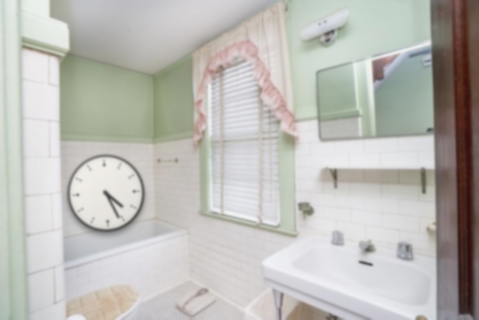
**4:26**
